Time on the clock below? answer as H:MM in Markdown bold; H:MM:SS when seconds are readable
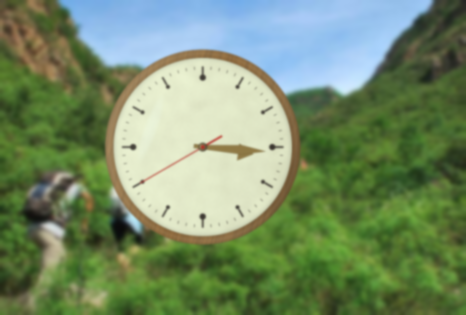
**3:15:40**
